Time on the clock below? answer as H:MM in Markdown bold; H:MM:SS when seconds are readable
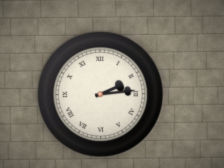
**2:14**
